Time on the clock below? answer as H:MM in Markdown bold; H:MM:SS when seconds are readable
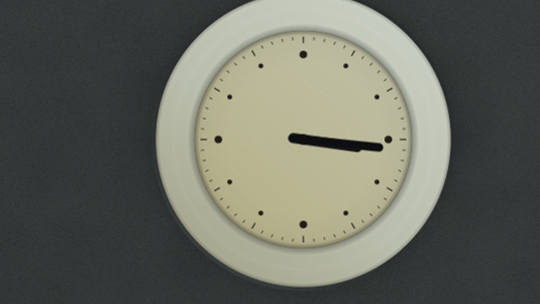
**3:16**
